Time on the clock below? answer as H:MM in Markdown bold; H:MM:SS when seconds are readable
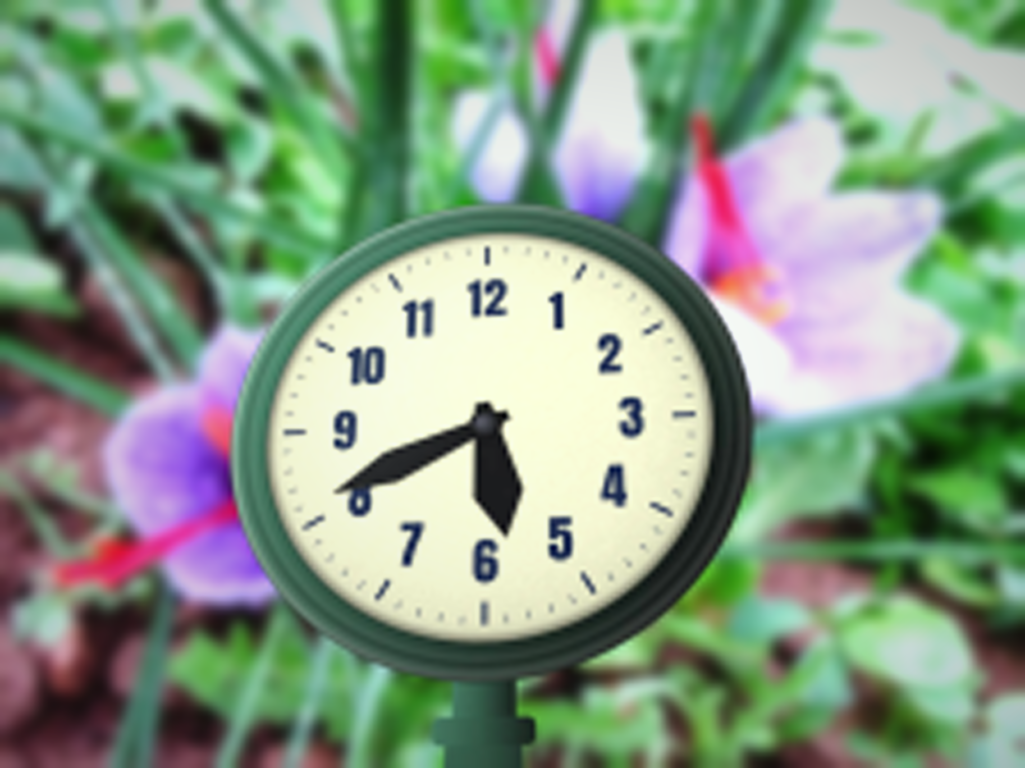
**5:41**
